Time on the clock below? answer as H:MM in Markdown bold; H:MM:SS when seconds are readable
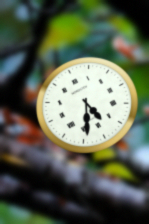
**5:34**
